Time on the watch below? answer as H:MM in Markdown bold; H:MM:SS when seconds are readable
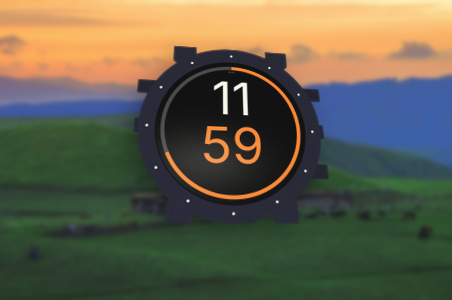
**11:59**
